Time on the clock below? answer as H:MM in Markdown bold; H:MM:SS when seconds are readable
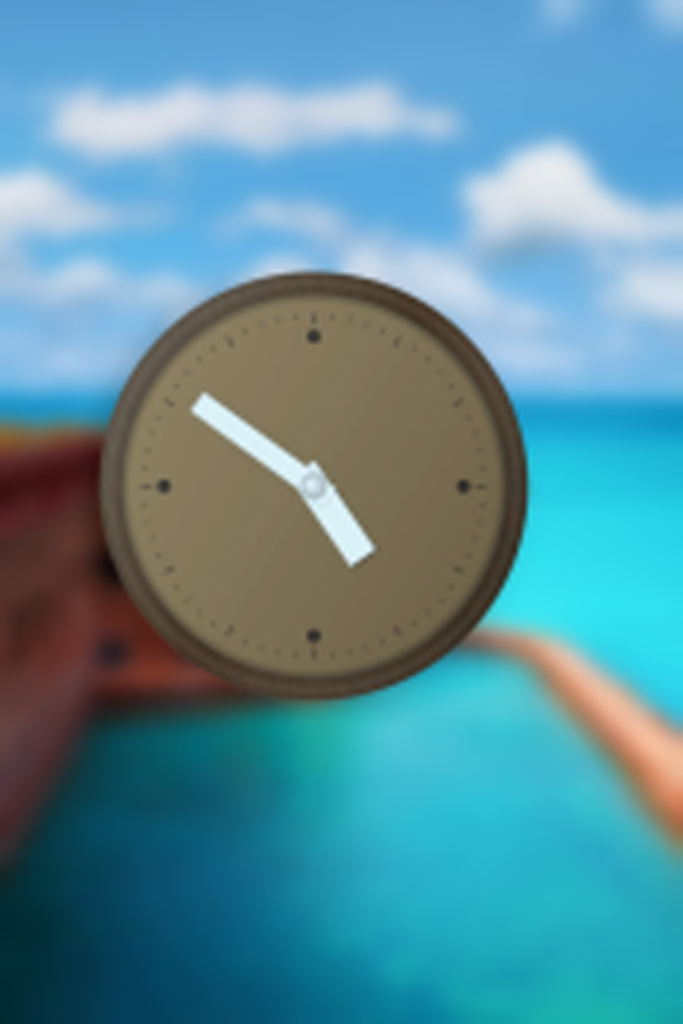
**4:51**
